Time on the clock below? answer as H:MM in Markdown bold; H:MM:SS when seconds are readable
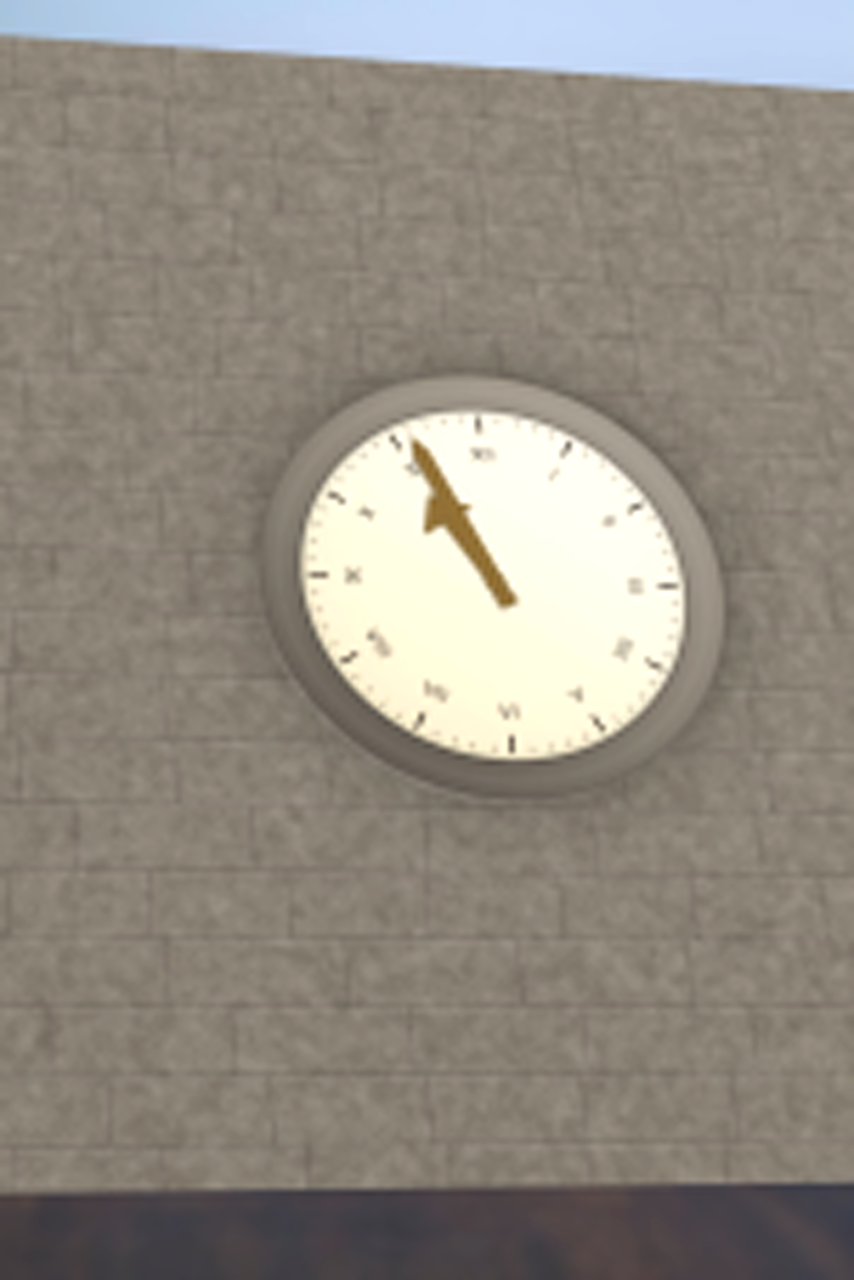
**10:56**
